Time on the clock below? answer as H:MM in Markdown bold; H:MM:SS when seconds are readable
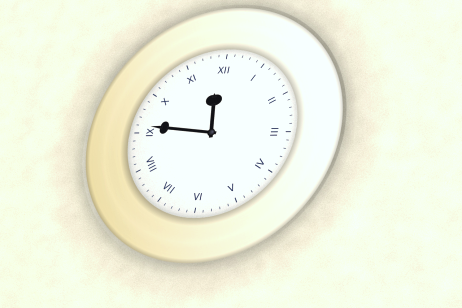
**11:46**
